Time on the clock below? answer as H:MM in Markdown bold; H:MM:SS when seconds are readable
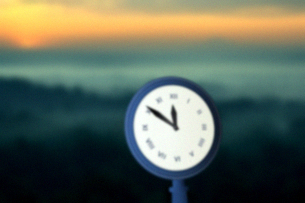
**11:51**
